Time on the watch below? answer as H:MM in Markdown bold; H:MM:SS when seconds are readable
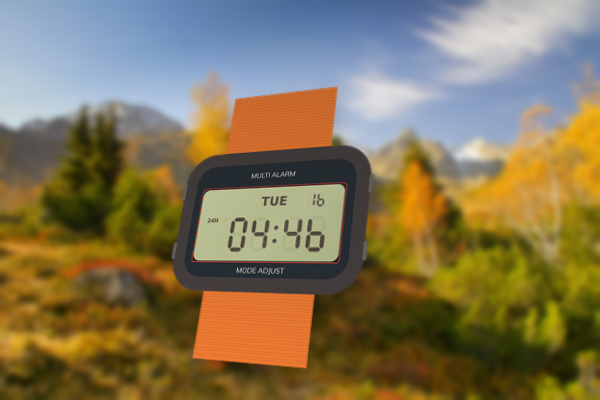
**4:46**
